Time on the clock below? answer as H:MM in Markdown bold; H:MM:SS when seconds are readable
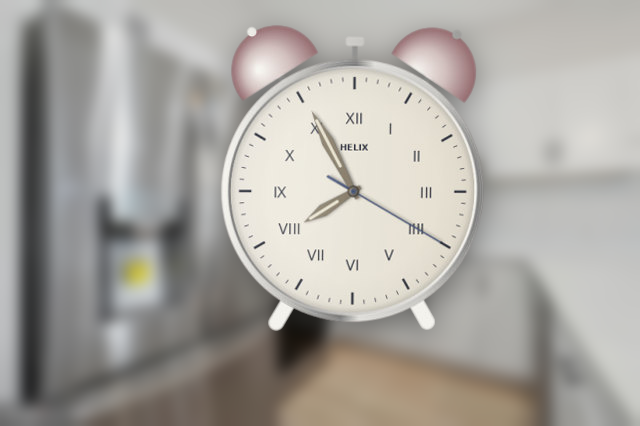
**7:55:20**
